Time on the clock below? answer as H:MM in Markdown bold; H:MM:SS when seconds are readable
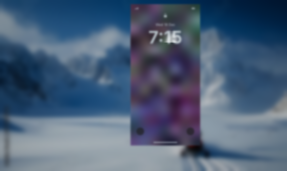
**7:15**
